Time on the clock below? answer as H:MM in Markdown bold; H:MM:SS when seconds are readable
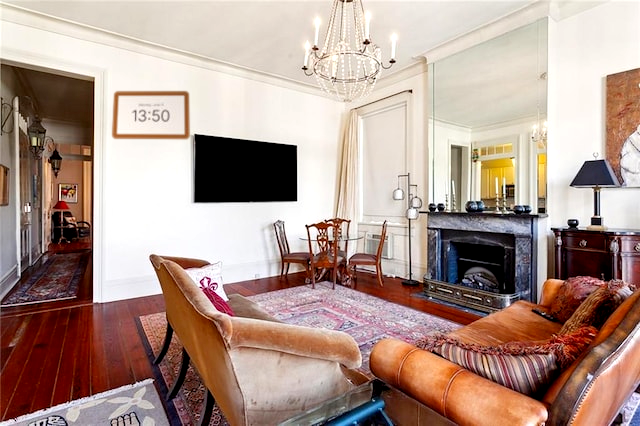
**13:50**
